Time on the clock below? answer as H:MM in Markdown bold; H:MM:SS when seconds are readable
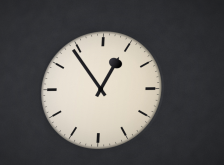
**12:54**
